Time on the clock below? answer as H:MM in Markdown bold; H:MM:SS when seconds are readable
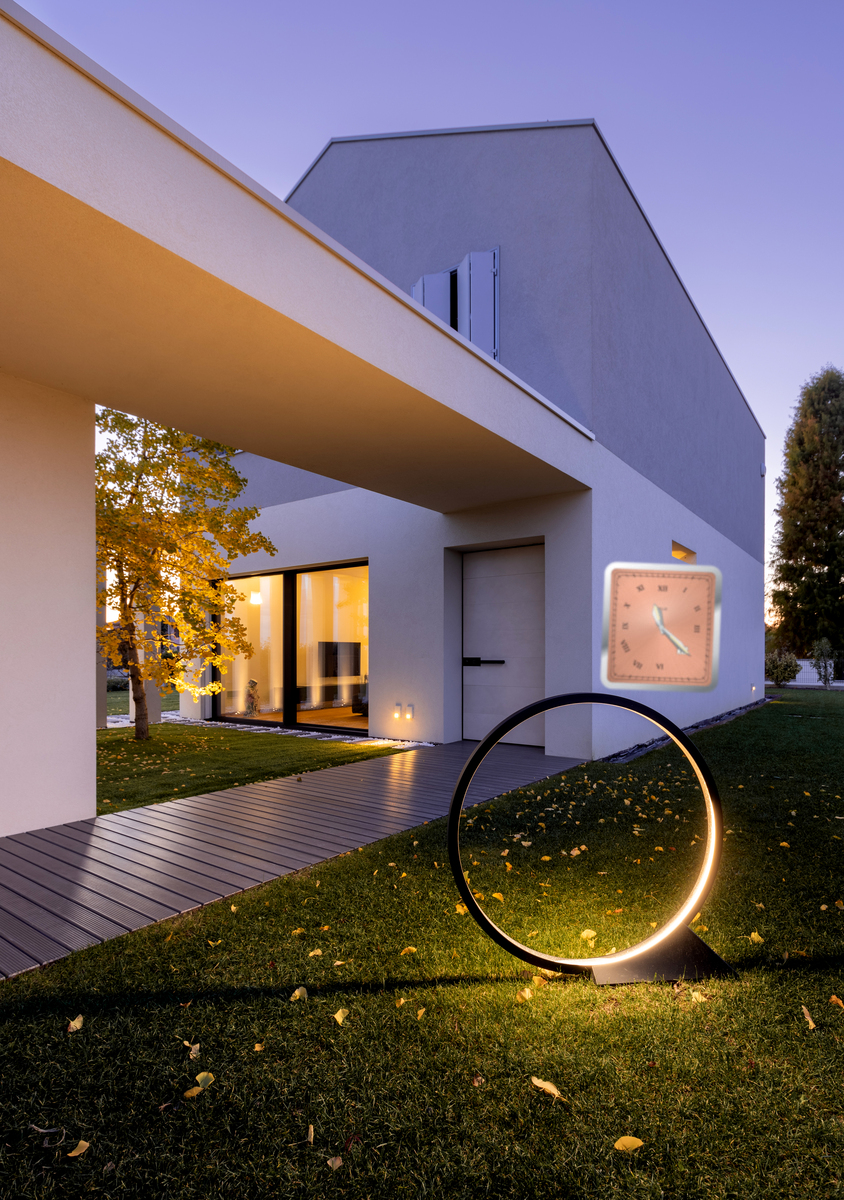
**11:22**
